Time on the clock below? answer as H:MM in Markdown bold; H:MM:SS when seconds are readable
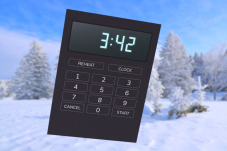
**3:42**
